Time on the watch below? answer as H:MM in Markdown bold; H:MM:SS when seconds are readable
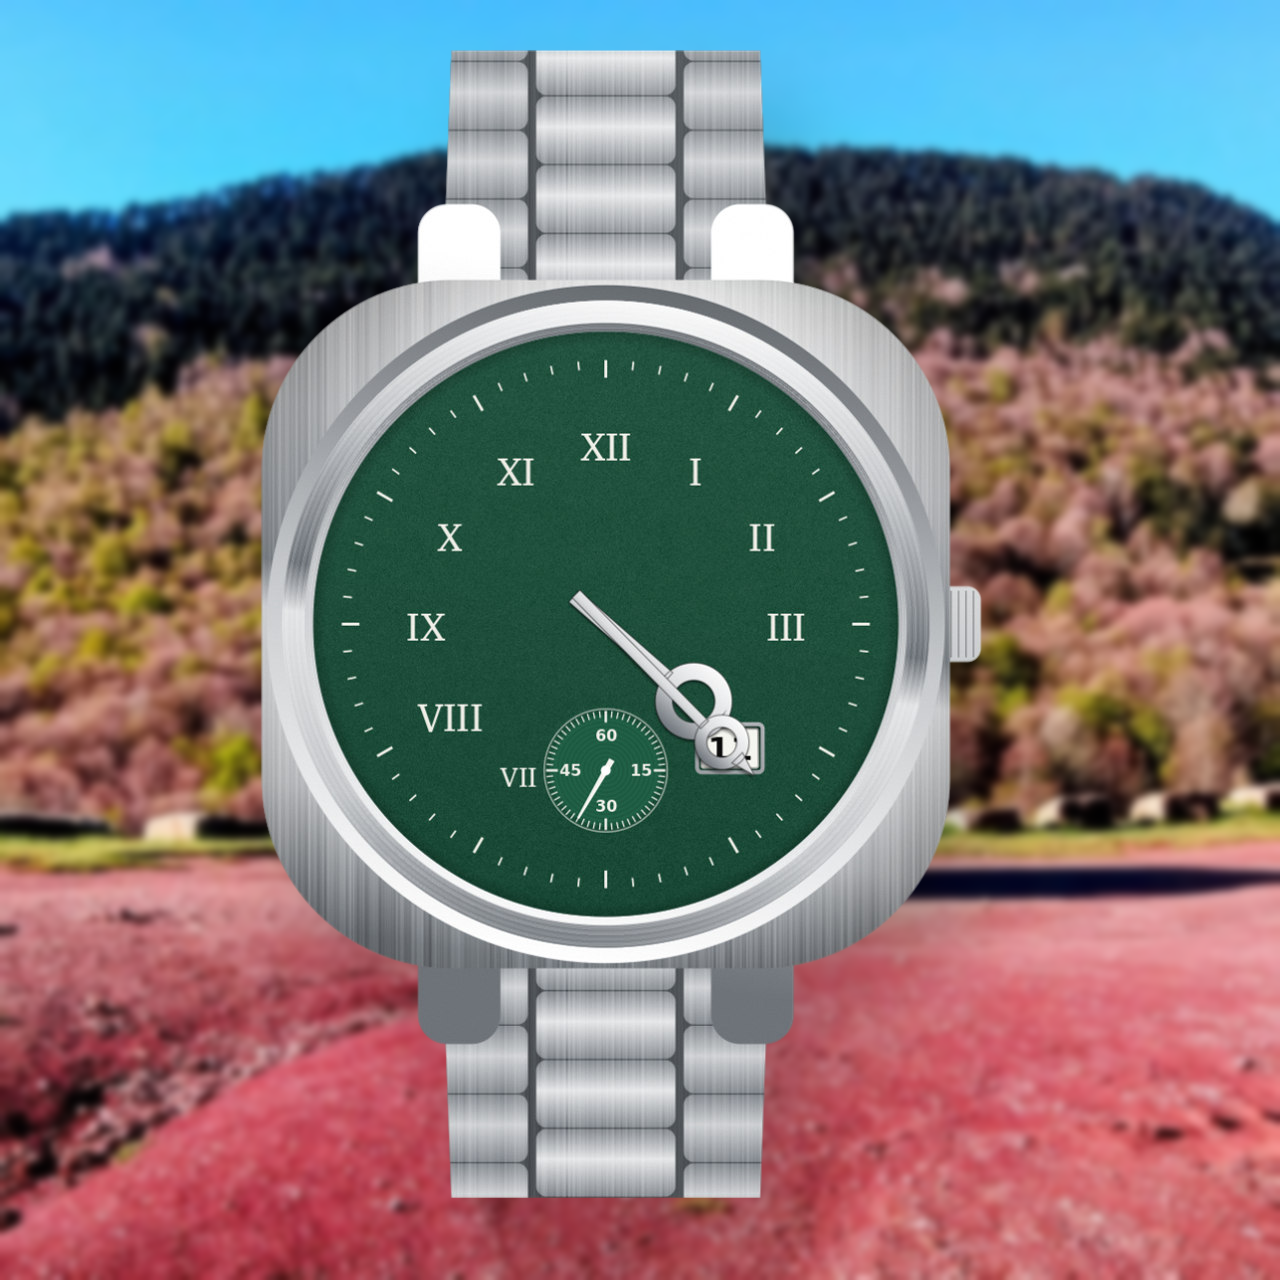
**4:22:35**
